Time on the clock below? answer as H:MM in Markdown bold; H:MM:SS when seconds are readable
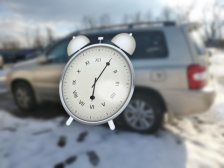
**6:05**
